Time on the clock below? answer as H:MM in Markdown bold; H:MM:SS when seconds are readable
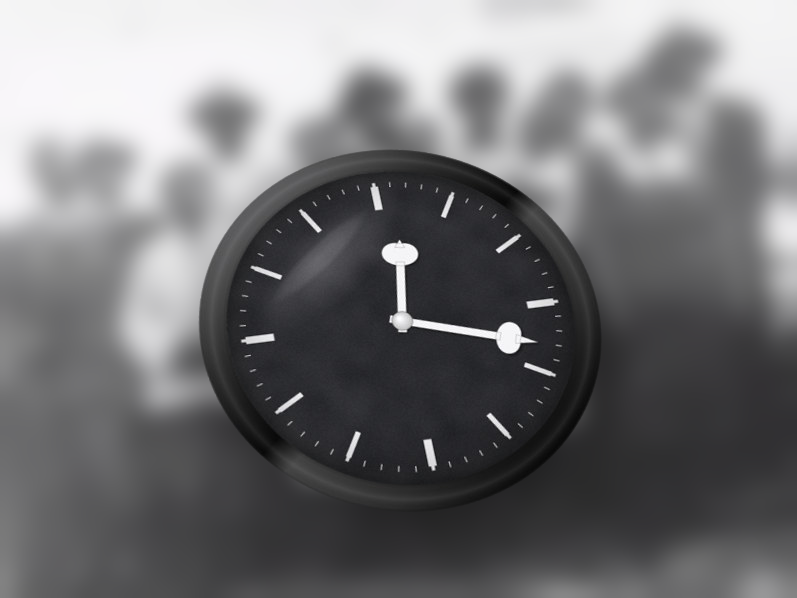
**12:18**
